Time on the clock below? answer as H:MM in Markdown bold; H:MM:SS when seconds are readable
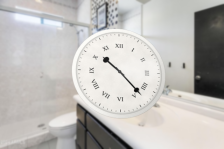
**10:23**
